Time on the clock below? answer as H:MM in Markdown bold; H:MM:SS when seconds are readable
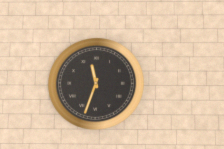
**11:33**
